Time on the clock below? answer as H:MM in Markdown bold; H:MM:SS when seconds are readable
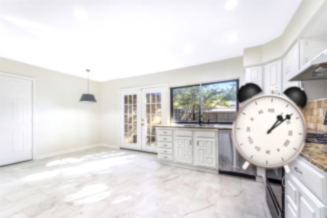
**1:08**
